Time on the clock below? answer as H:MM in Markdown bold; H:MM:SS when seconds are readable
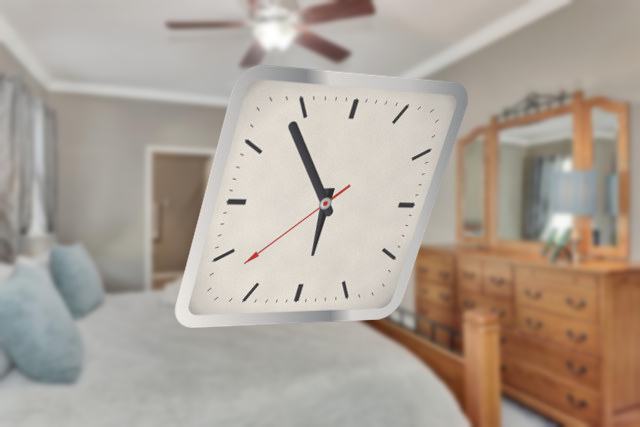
**5:53:38**
